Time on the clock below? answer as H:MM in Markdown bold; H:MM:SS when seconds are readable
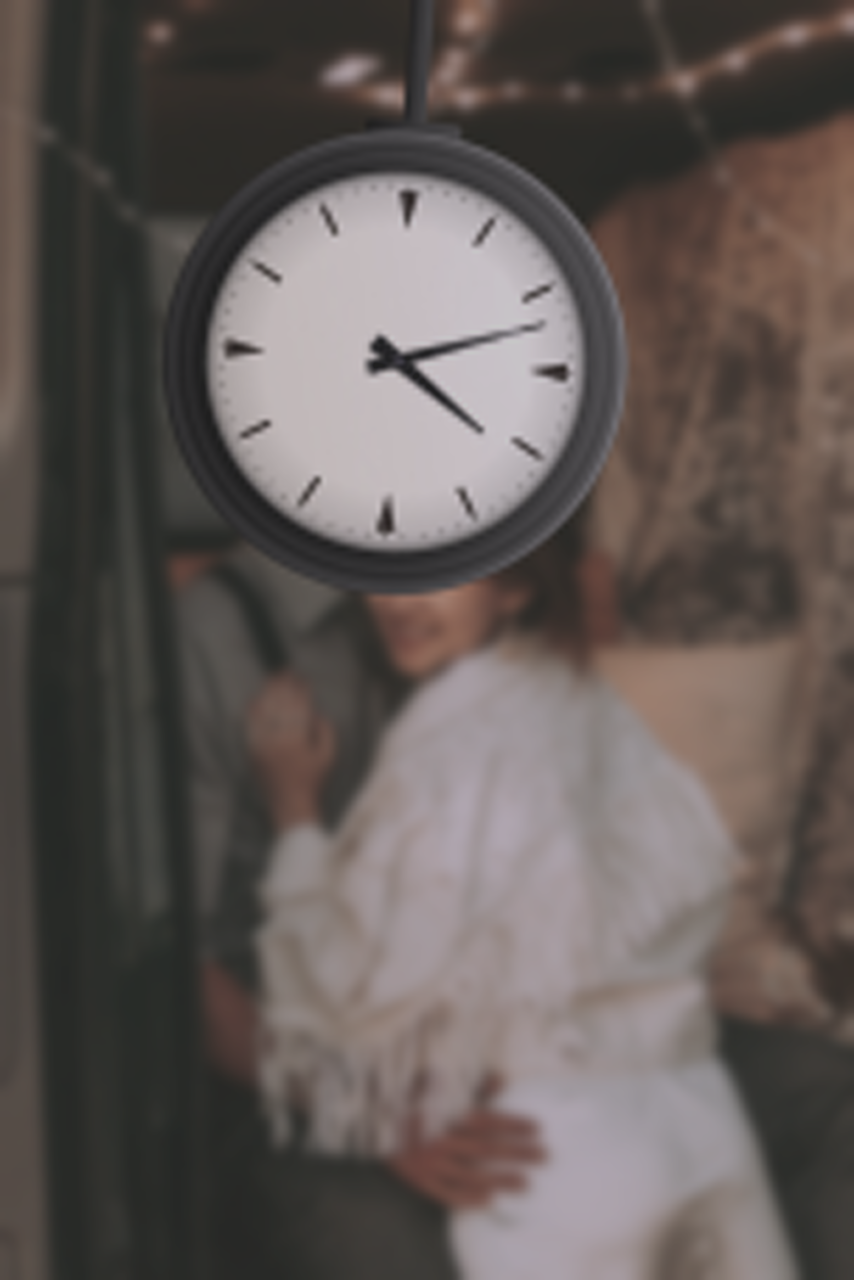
**4:12**
